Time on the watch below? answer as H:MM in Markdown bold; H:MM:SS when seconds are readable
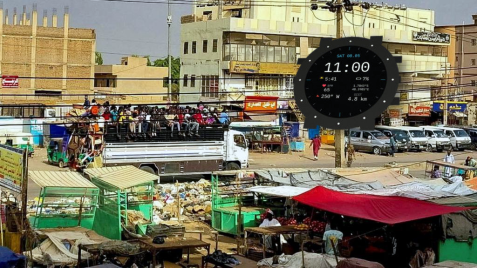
**11:00**
